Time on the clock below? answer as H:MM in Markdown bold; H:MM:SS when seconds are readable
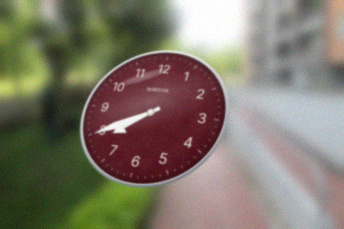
**7:40**
